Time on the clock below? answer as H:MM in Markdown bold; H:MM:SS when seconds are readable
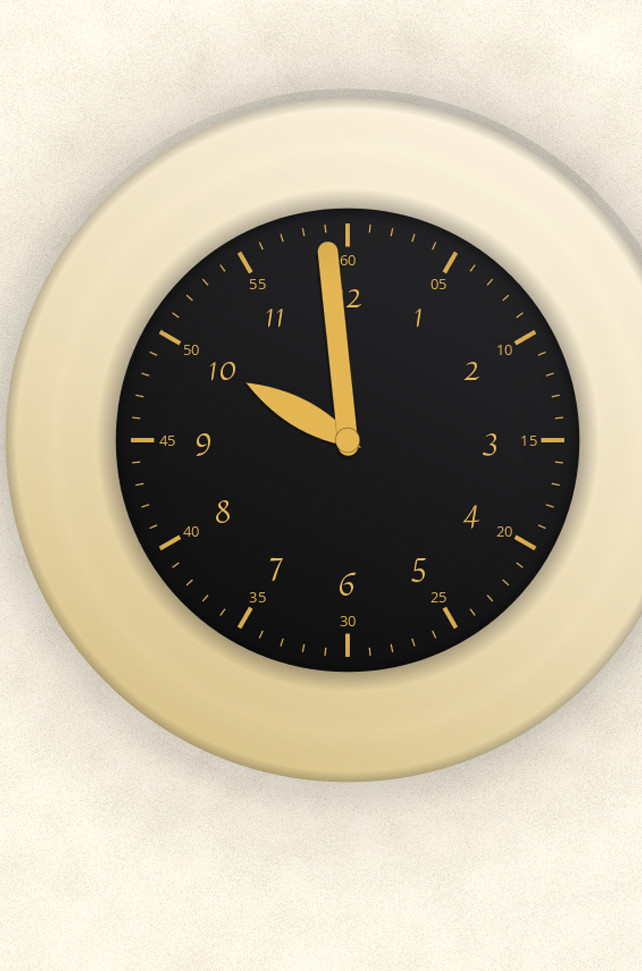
**9:59**
